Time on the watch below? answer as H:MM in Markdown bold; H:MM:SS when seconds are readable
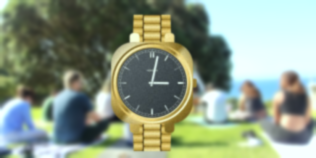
**3:02**
